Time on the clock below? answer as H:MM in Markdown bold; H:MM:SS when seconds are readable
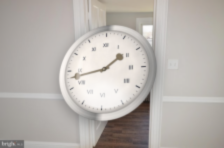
**1:43**
